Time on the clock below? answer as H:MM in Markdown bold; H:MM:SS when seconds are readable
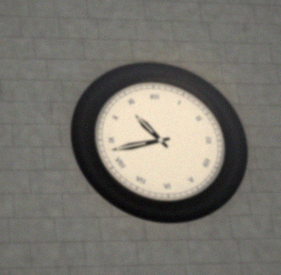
**10:43**
